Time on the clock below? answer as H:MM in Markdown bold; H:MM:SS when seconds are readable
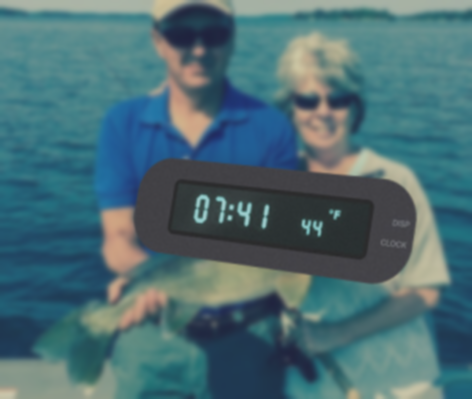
**7:41**
